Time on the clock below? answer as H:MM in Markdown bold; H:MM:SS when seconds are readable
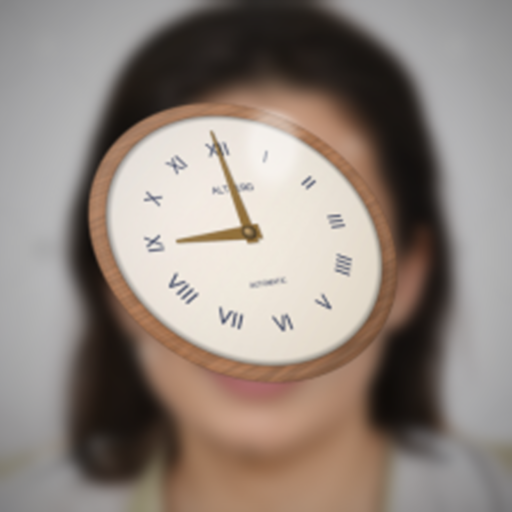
**9:00**
